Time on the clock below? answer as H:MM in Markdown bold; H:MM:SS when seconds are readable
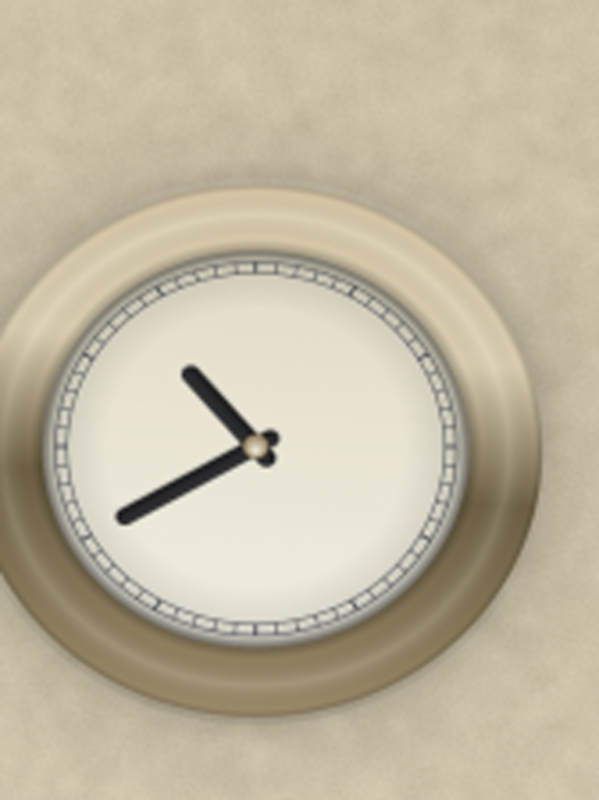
**10:40**
